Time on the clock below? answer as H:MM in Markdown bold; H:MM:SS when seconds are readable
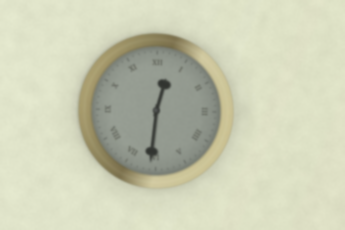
**12:31**
